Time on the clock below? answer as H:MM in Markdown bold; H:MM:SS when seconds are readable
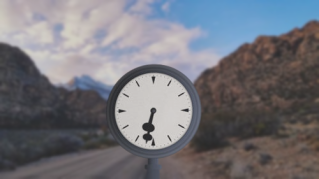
**6:32**
